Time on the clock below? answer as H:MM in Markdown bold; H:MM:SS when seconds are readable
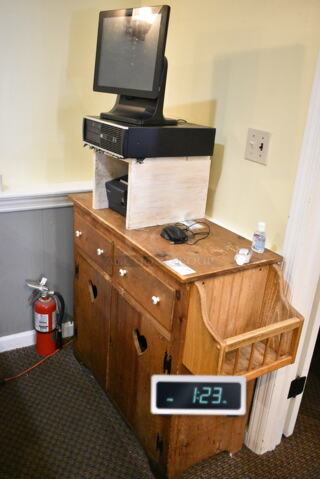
**1:23**
